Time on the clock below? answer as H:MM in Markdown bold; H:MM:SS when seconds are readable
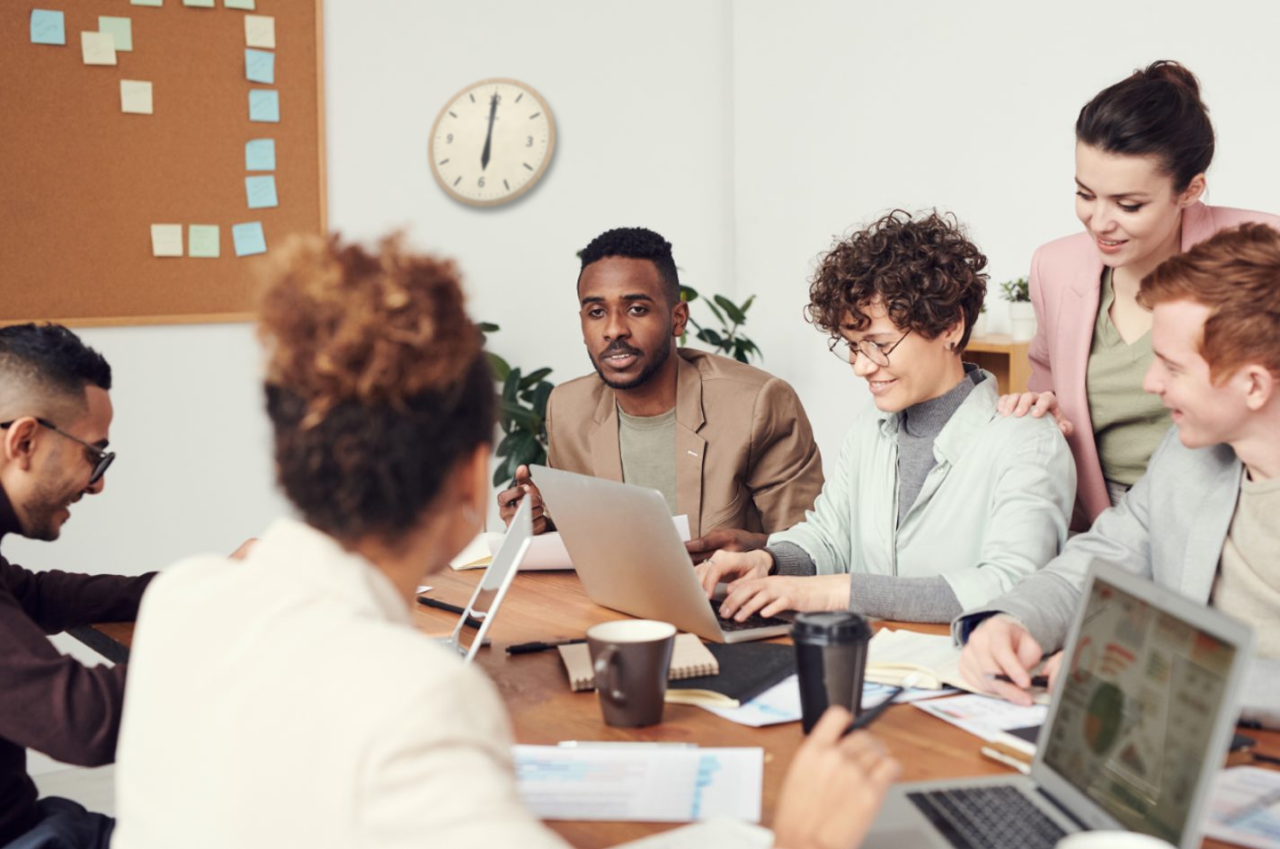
**6:00**
